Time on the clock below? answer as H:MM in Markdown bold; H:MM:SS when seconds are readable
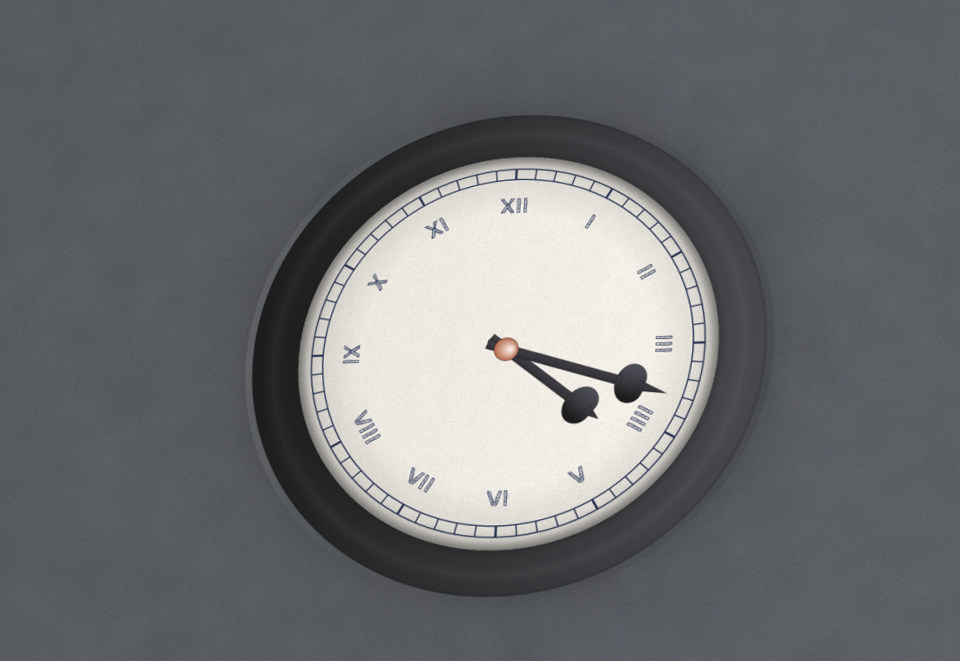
**4:18**
